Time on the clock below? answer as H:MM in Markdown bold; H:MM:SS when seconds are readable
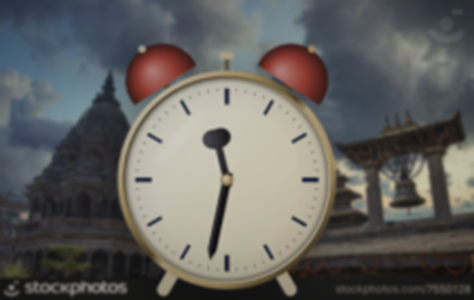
**11:32**
